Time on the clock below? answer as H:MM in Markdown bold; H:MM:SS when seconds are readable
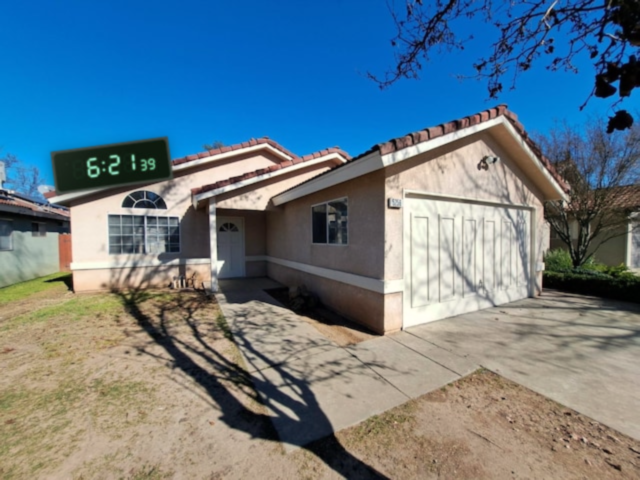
**6:21:39**
